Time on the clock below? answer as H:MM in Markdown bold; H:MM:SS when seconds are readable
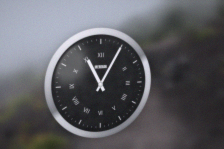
**11:05**
